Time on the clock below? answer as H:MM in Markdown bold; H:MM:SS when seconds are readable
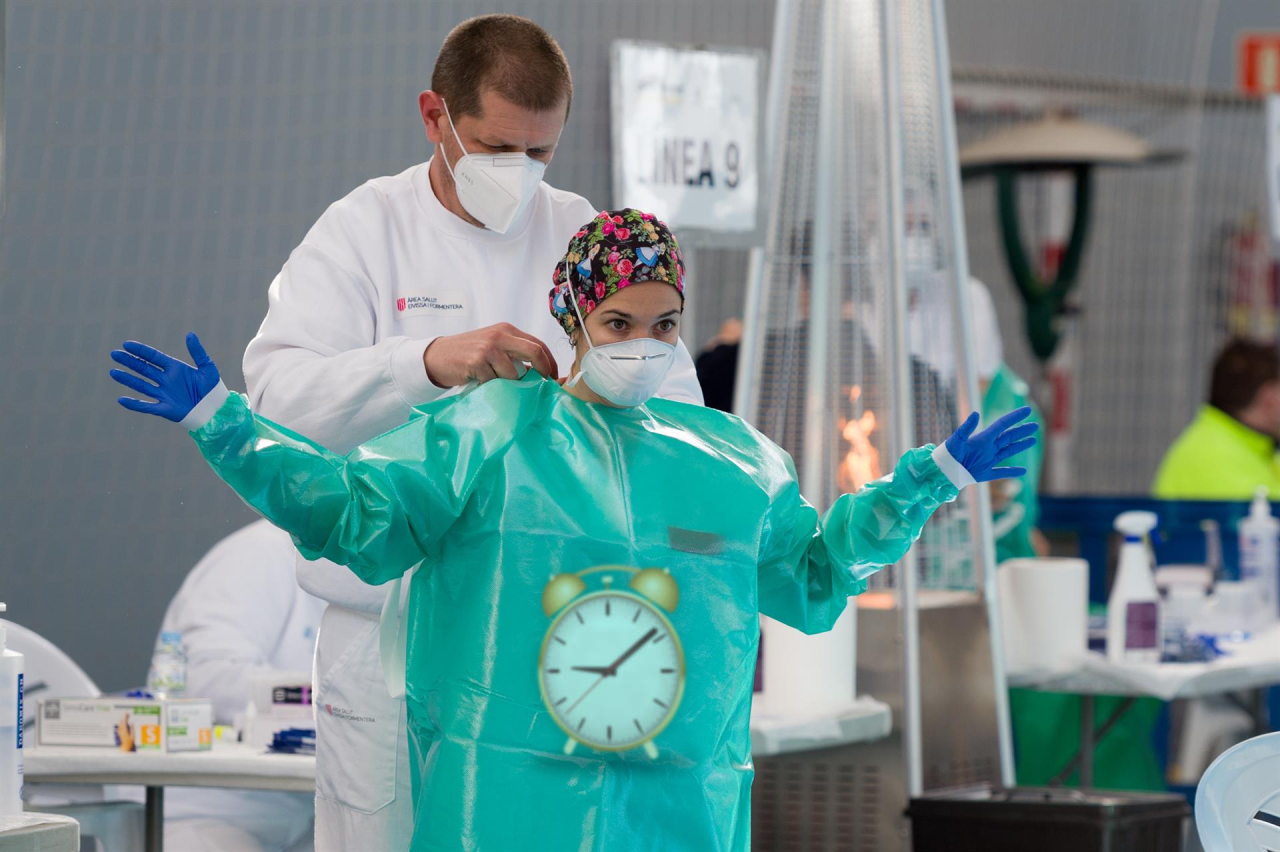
**9:08:38**
